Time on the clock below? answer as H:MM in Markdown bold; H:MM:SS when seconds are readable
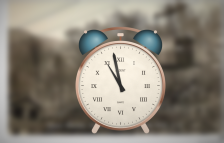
**10:58**
